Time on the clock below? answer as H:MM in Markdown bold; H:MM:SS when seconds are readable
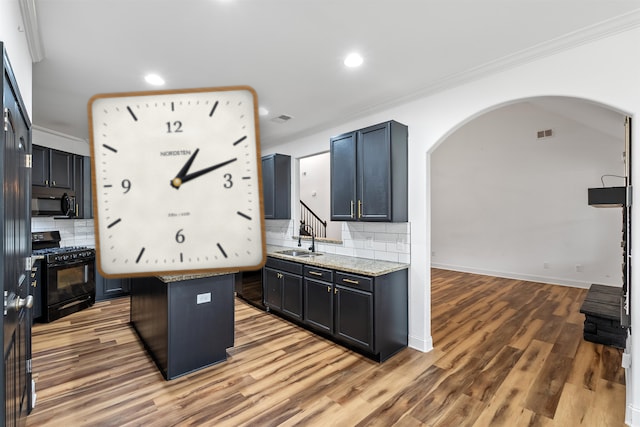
**1:12**
